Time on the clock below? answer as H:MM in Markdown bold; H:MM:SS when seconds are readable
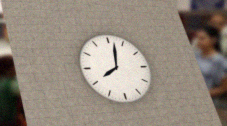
**8:02**
